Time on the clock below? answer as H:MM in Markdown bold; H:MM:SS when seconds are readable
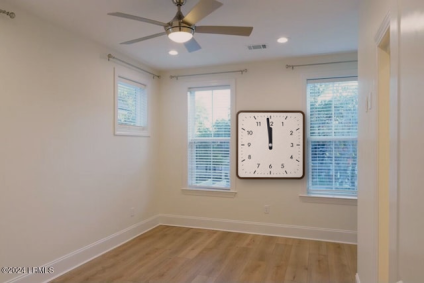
**11:59**
